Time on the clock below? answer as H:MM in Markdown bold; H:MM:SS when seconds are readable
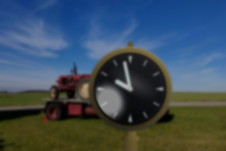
**9:58**
